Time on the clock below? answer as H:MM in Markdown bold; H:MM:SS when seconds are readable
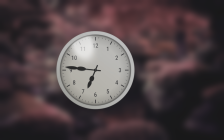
**6:46**
